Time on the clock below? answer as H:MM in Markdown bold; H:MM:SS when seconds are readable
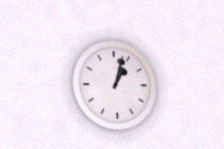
**1:03**
